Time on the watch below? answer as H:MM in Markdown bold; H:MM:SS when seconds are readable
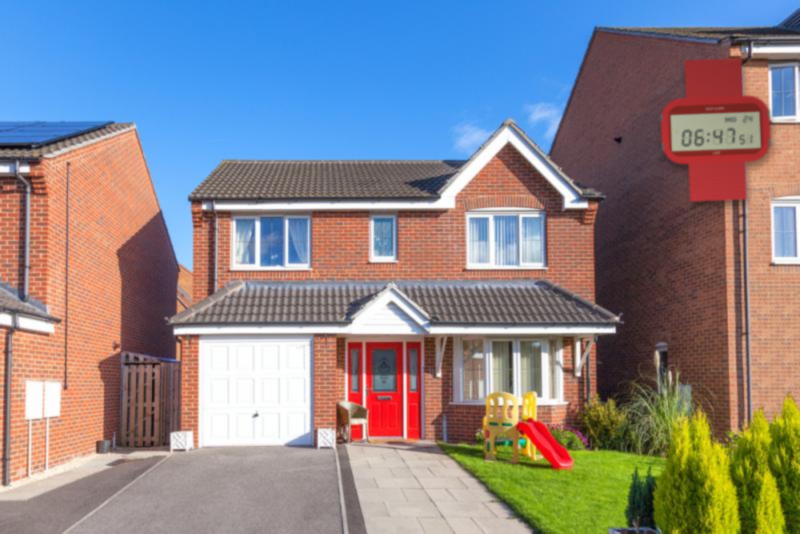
**6:47**
